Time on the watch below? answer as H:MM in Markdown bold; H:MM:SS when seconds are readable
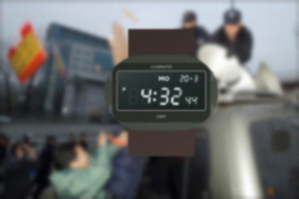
**4:32**
